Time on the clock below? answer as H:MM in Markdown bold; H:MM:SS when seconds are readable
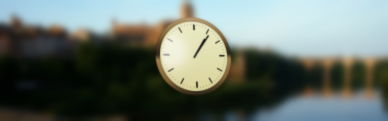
**1:06**
